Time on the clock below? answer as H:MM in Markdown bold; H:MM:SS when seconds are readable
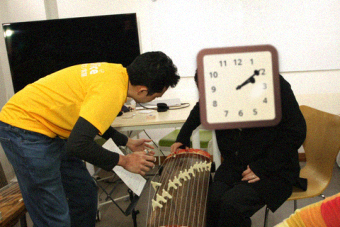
**2:09**
